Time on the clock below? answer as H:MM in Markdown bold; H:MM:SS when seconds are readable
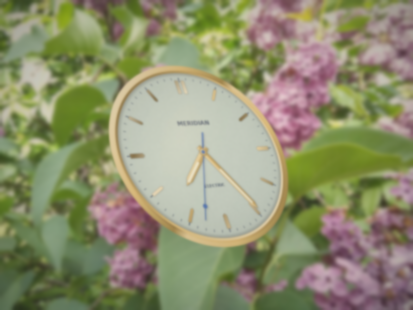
**7:24:33**
